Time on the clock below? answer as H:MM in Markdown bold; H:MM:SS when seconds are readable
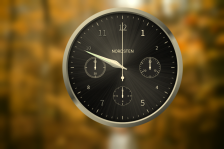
**9:49**
